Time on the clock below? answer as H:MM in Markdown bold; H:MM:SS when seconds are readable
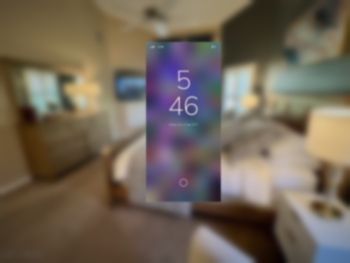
**5:46**
